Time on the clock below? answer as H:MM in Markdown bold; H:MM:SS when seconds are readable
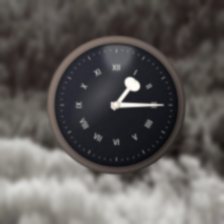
**1:15**
